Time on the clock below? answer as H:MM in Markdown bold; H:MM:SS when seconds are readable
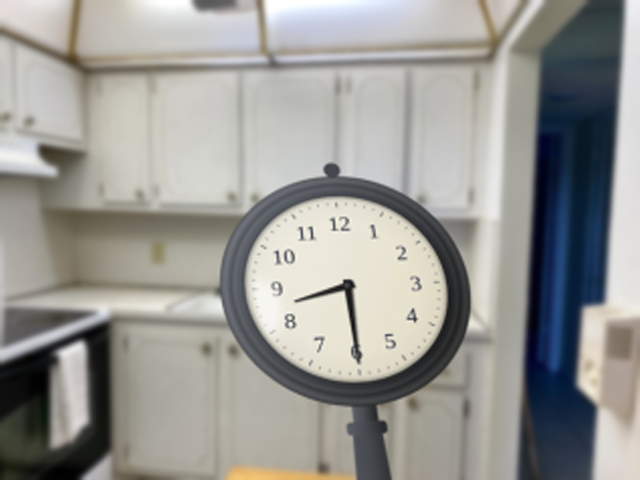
**8:30**
